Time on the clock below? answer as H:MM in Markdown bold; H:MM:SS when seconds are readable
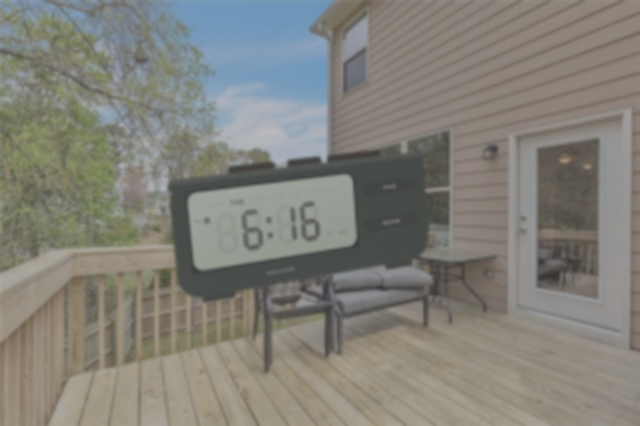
**6:16**
